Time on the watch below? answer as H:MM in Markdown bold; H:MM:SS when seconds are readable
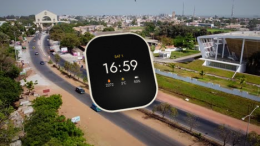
**16:59**
